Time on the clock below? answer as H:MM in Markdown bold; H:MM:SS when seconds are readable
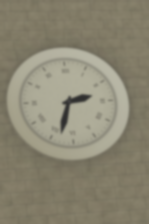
**2:33**
